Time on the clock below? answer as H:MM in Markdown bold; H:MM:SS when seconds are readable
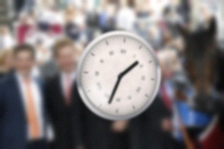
**1:33**
